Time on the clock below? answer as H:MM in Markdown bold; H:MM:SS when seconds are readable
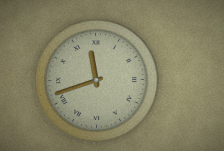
**11:42**
